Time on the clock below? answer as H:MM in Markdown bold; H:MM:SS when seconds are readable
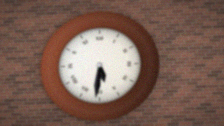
**5:31**
